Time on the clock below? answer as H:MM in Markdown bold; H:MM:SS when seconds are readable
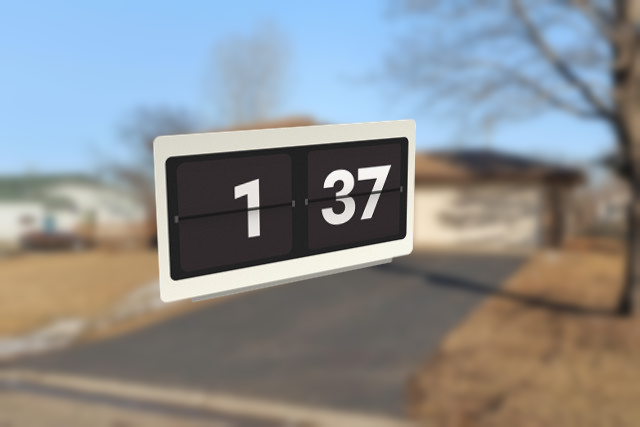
**1:37**
